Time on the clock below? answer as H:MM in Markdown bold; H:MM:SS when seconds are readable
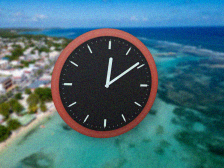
**12:09**
